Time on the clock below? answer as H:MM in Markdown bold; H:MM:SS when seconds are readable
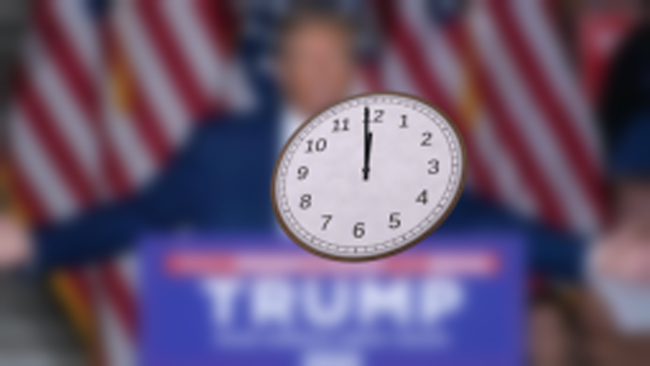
**11:59**
